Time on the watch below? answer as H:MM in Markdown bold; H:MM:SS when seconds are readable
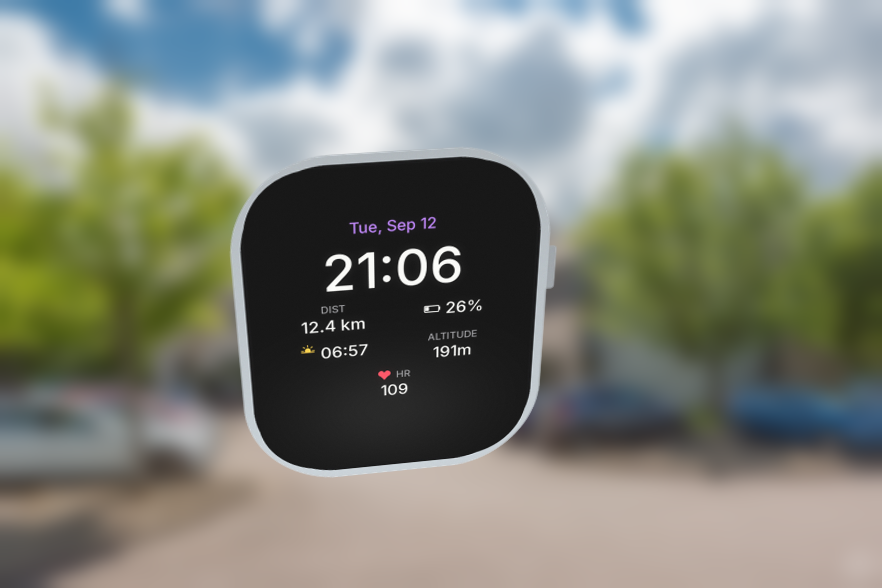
**21:06**
